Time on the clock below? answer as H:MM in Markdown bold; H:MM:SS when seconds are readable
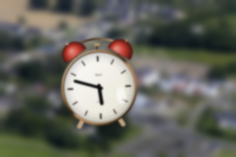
**5:48**
